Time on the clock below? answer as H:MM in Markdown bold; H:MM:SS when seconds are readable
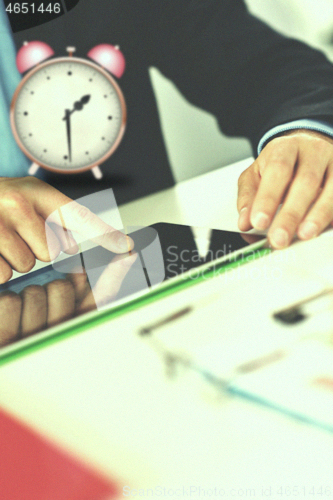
**1:29**
